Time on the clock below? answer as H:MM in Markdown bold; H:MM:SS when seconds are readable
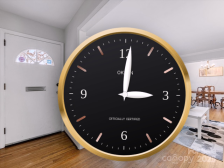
**3:01**
